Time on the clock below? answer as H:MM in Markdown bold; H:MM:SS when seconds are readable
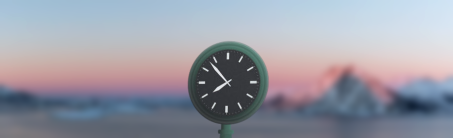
**7:53**
